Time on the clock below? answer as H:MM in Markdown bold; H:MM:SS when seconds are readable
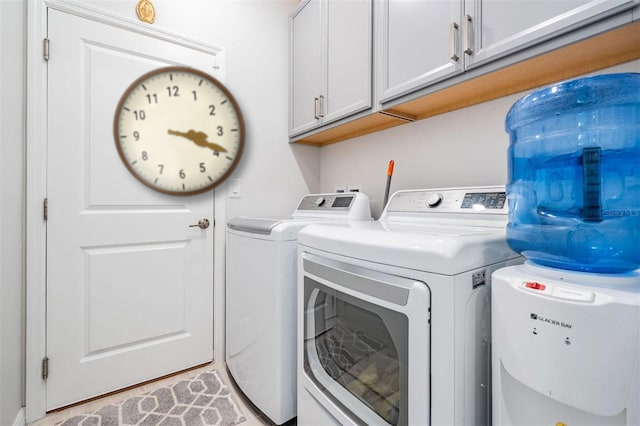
**3:19**
